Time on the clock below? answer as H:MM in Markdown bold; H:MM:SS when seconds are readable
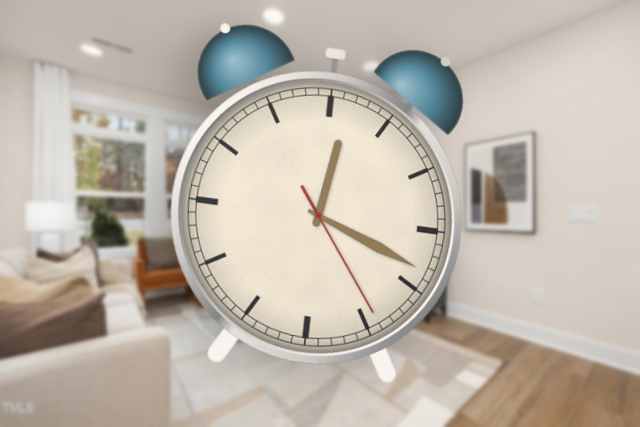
**12:18:24**
